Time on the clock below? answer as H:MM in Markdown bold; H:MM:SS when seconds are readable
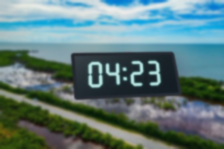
**4:23**
